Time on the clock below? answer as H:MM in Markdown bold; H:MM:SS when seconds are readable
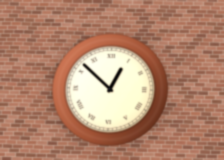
**12:52**
